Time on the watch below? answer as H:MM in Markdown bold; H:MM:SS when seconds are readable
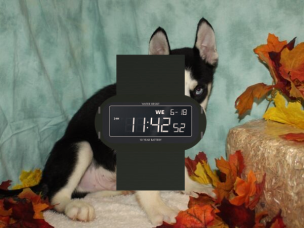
**11:42:52**
